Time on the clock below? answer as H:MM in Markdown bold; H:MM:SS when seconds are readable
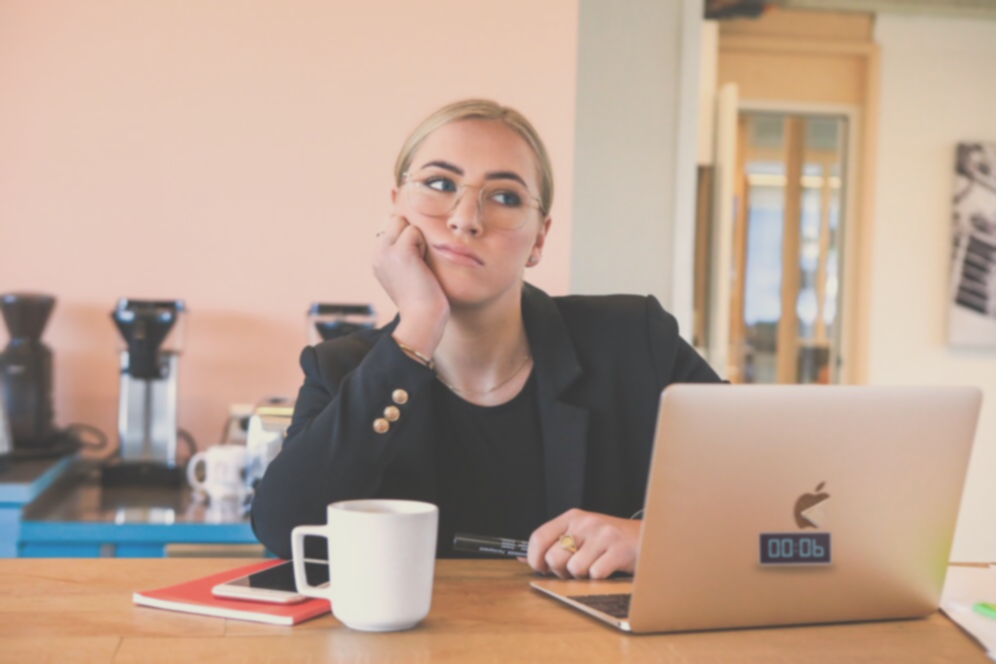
**0:06**
